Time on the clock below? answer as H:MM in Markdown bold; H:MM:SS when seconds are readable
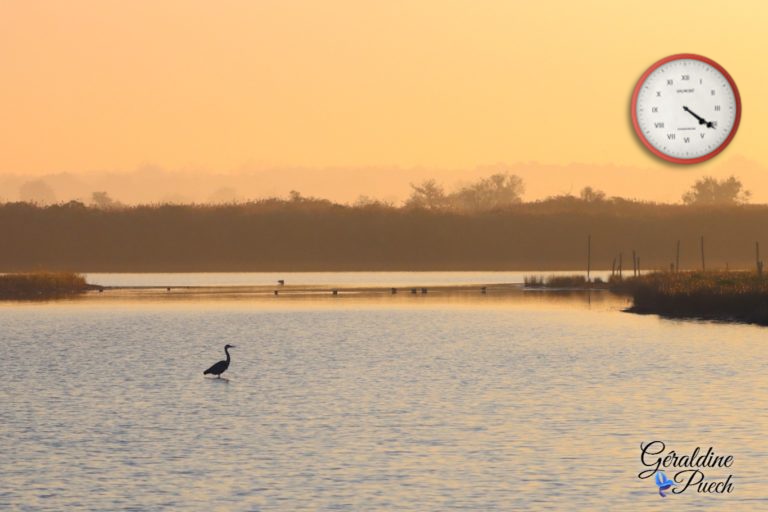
**4:21**
